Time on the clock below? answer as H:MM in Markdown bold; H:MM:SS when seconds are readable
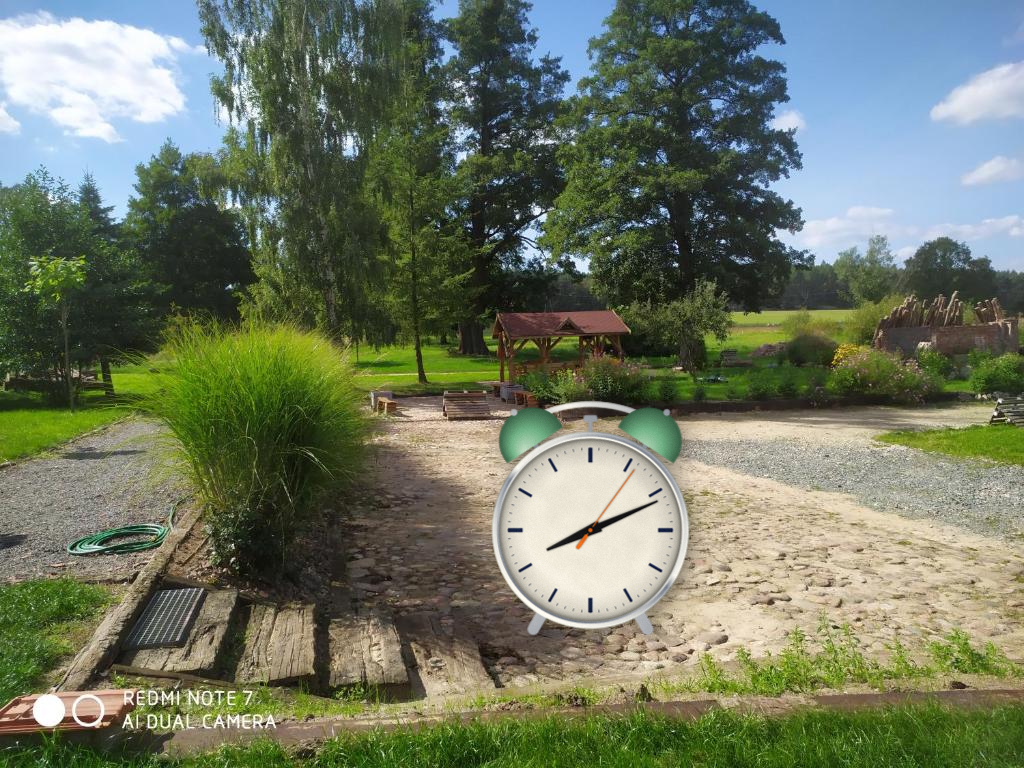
**8:11:06**
